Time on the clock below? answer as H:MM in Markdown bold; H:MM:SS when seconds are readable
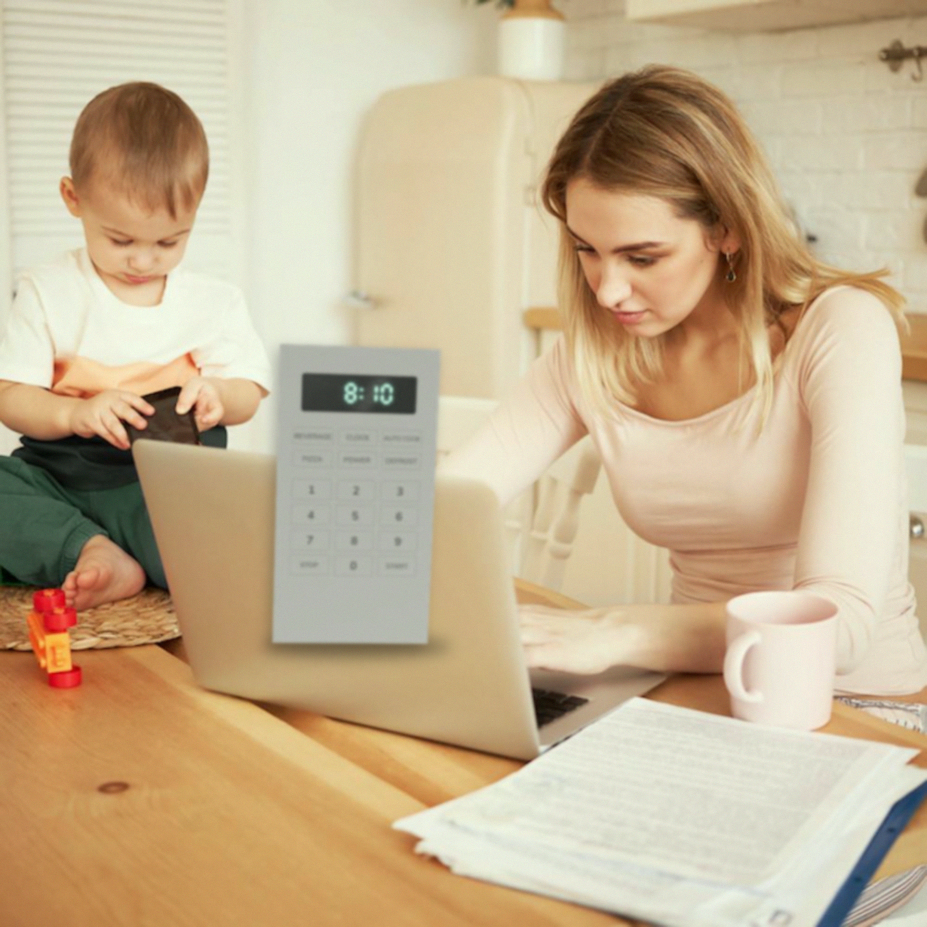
**8:10**
